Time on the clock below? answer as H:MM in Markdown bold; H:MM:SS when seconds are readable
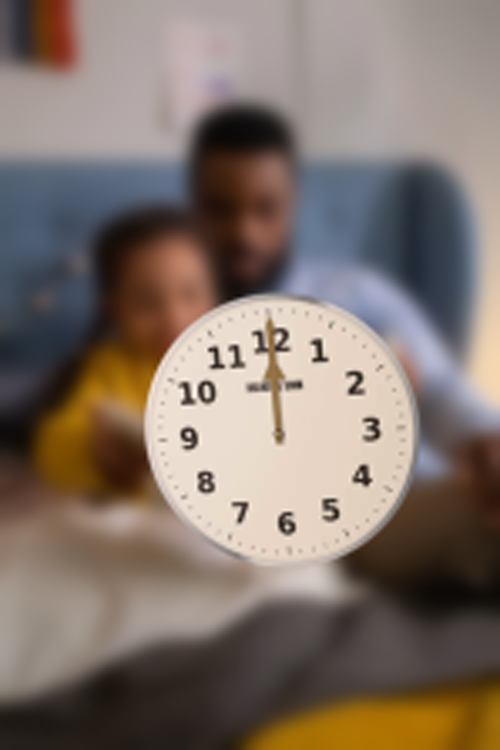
**12:00**
